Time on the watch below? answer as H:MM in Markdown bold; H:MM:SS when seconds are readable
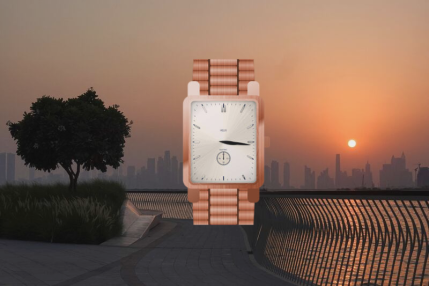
**3:16**
